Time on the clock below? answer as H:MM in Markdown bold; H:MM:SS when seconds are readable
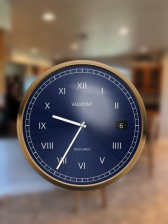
**9:35**
